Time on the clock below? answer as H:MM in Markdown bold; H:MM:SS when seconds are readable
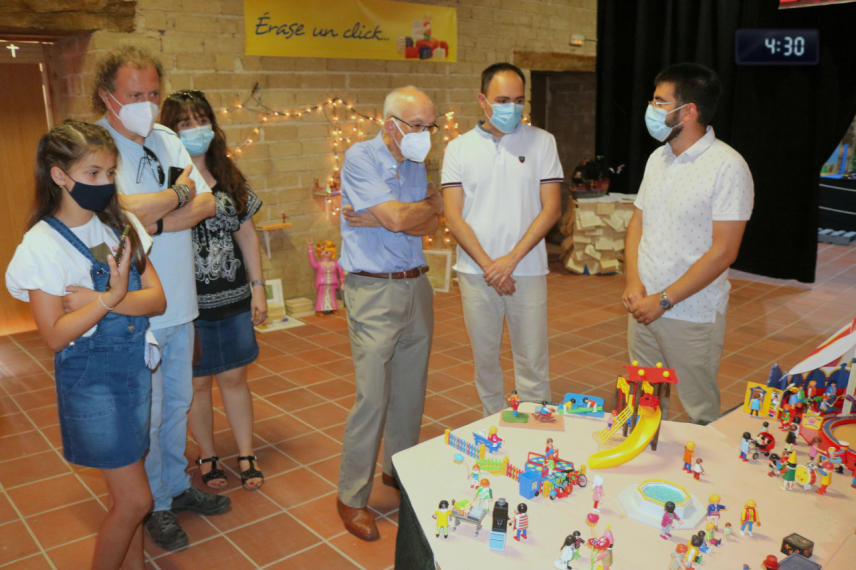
**4:30**
